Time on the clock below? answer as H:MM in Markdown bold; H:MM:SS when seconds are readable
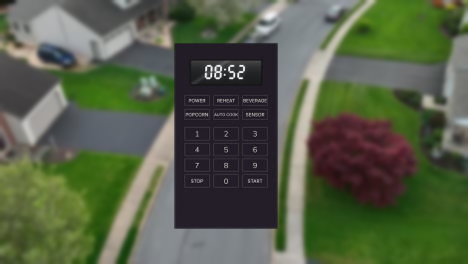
**8:52**
